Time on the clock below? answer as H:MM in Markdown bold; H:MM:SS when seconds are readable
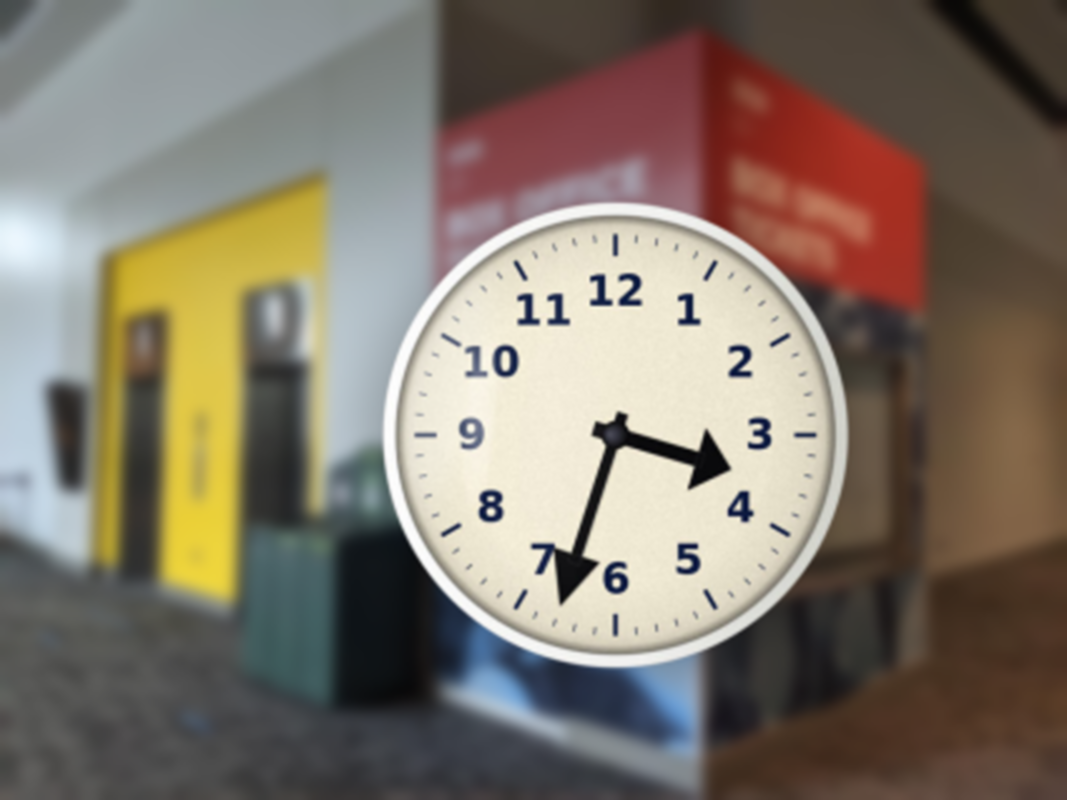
**3:33**
